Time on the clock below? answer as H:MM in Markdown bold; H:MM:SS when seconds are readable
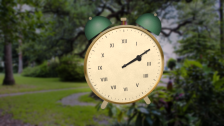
**2:10**
